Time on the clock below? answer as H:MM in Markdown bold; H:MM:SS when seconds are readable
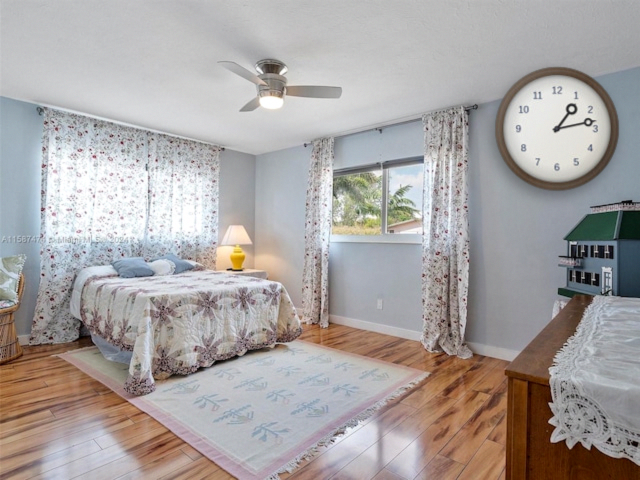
**1:13**
